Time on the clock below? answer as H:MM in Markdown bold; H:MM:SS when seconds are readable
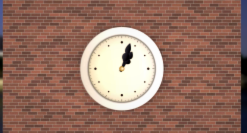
**1:03**
